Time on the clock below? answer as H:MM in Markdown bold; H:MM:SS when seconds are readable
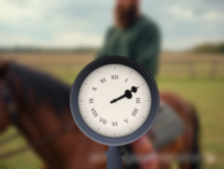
**2:10**
